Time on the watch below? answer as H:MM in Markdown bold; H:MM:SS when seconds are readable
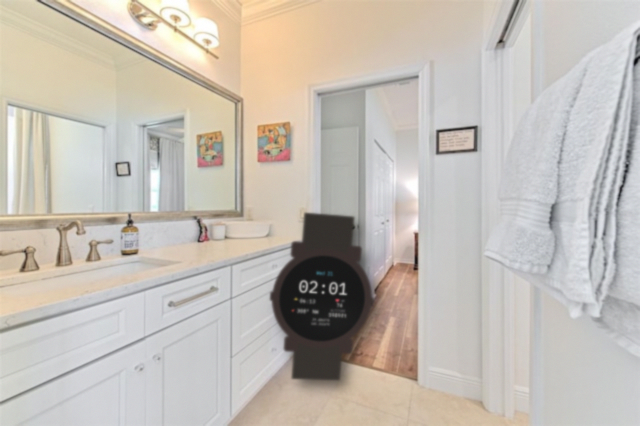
**2:01**
